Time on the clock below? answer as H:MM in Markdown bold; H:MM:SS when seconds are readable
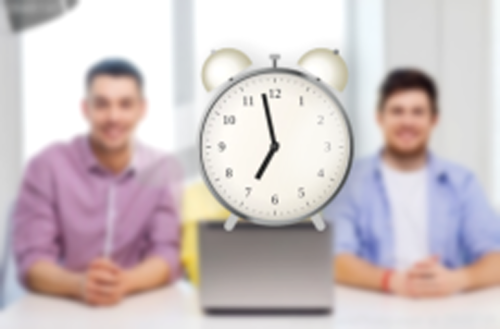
**6:58**
